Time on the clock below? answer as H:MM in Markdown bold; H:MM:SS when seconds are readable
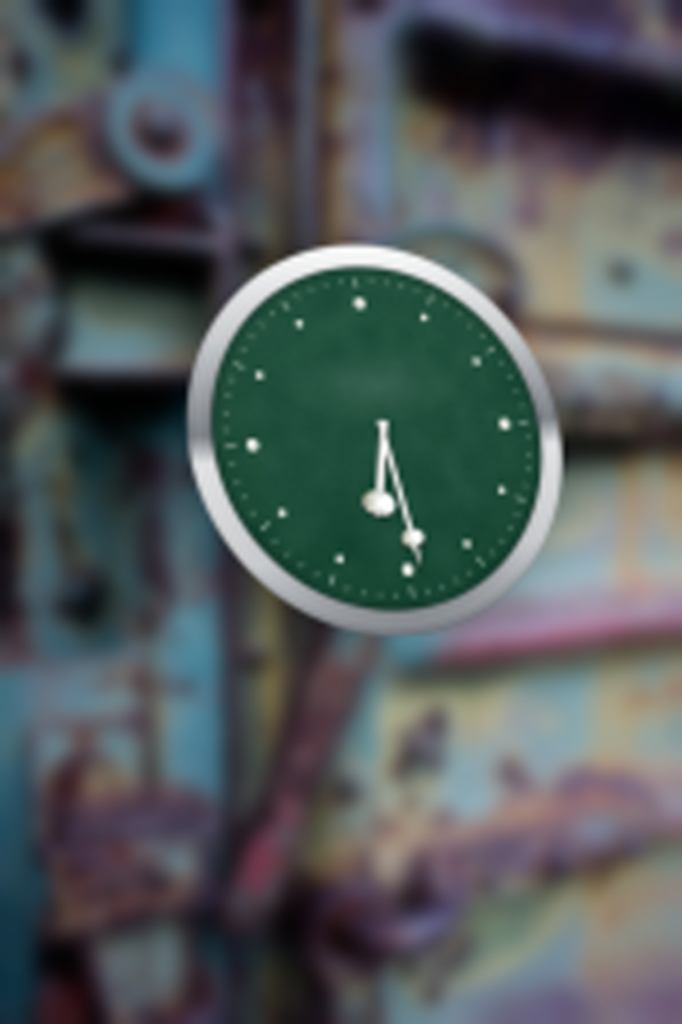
**6:29**
